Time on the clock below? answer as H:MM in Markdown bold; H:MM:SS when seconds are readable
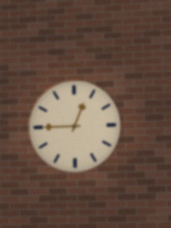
**12:45**
